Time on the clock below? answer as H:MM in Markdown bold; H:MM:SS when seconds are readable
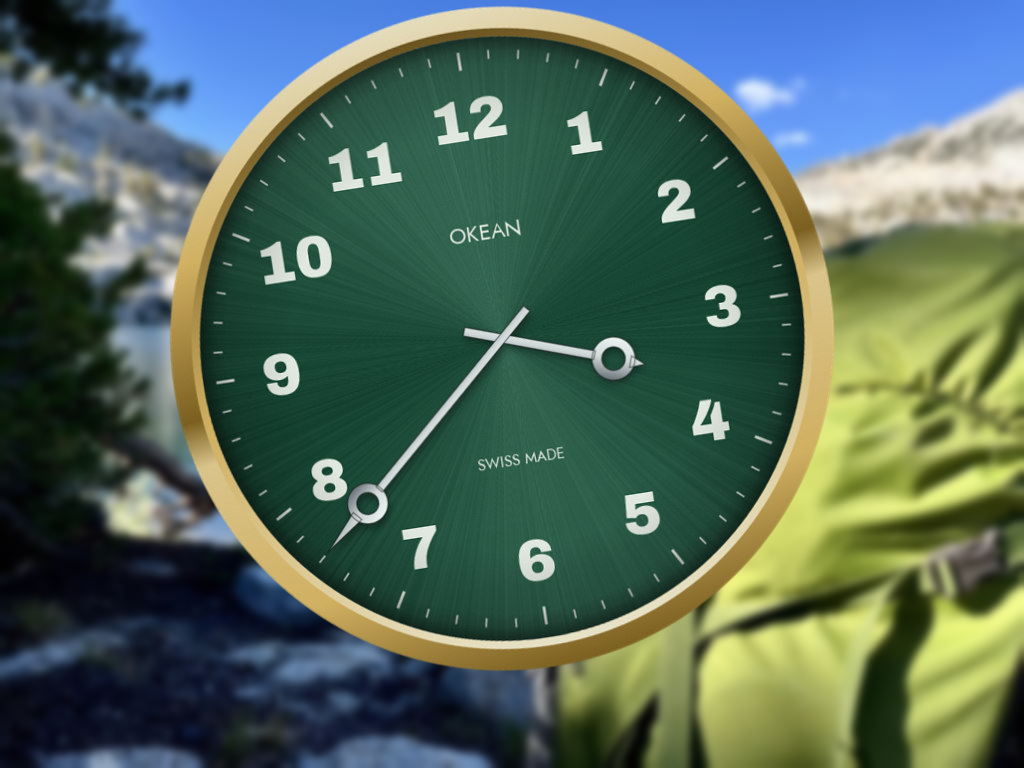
**3:38**
